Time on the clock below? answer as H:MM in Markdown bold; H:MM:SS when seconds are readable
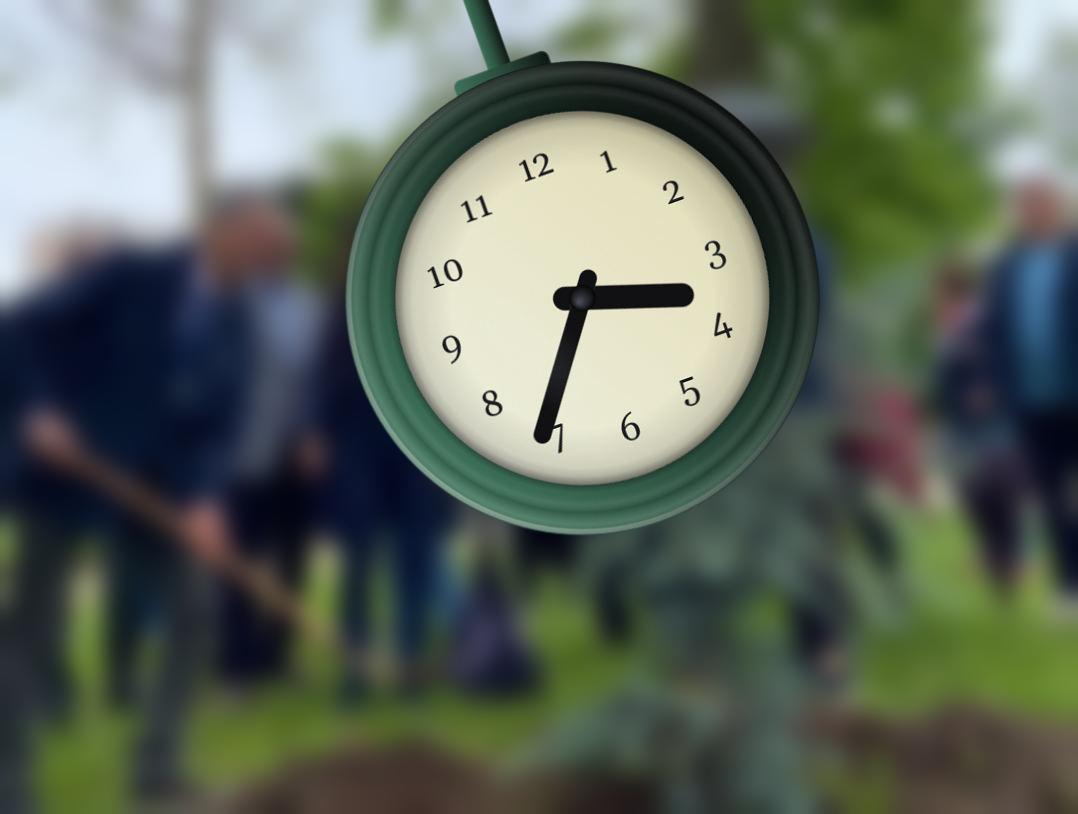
**3:36**
